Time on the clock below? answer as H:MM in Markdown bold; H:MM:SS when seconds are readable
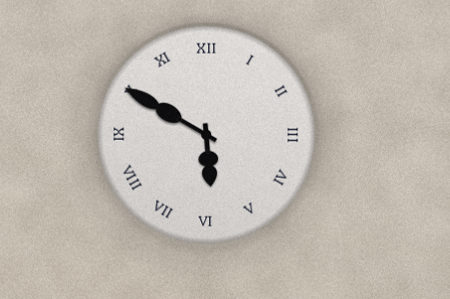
**5:50**
